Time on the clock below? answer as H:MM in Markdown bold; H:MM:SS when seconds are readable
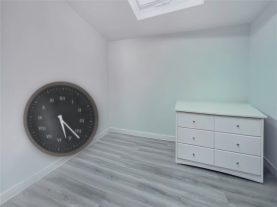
**5:22**
